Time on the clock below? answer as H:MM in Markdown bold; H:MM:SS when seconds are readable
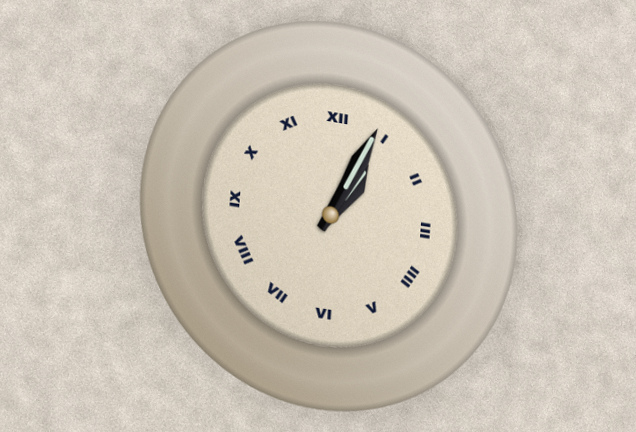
**1:04**
